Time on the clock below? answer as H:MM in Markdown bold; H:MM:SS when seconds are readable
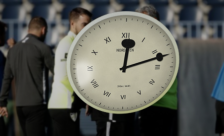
**12:12**
